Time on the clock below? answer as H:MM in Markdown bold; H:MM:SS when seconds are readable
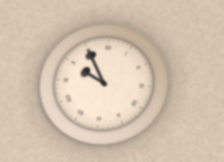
**9:55**
